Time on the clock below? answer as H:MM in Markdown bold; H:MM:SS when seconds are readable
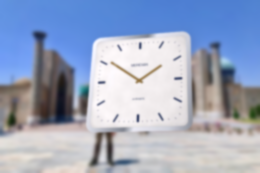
**1:51**
